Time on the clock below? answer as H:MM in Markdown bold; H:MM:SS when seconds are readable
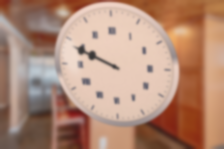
**9:49**
